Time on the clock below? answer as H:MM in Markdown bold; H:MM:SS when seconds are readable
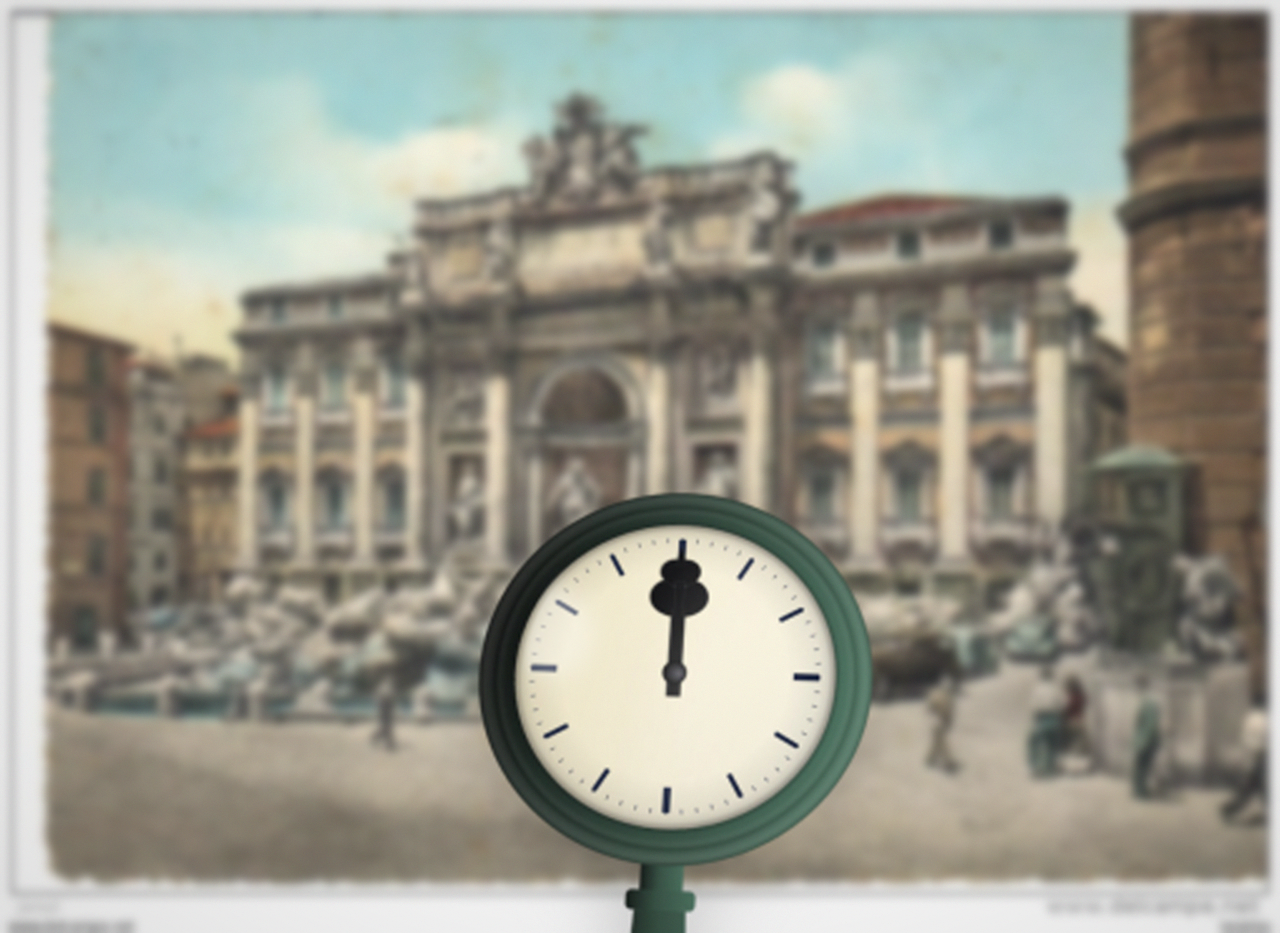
**12:00**
